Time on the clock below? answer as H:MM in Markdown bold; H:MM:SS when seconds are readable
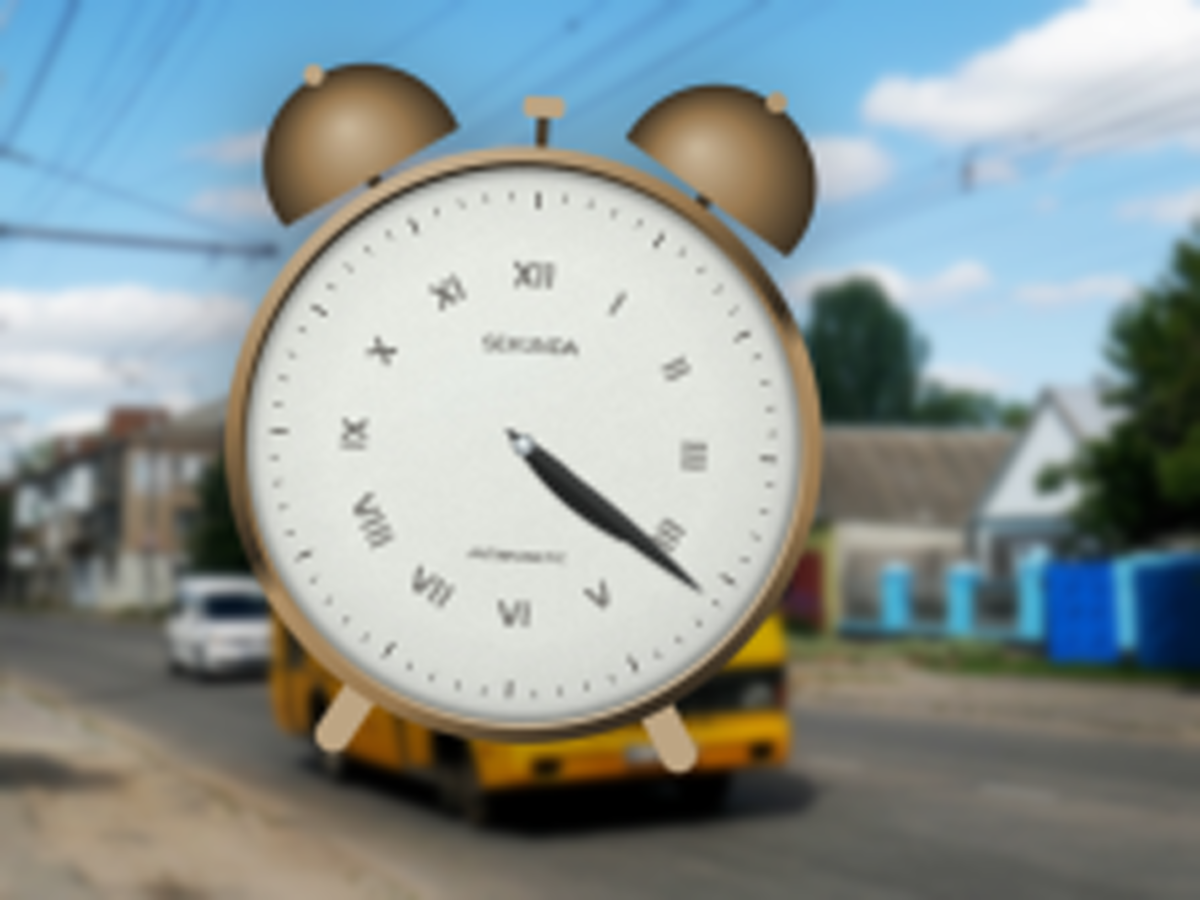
**4:21**
